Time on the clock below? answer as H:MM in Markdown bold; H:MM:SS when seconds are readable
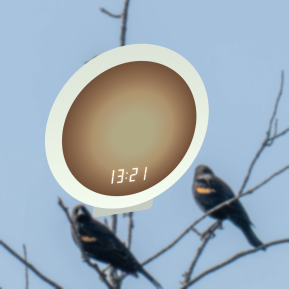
**13:21**
